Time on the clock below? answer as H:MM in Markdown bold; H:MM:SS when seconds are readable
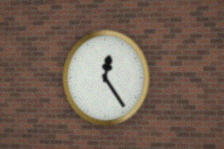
**12:24**
